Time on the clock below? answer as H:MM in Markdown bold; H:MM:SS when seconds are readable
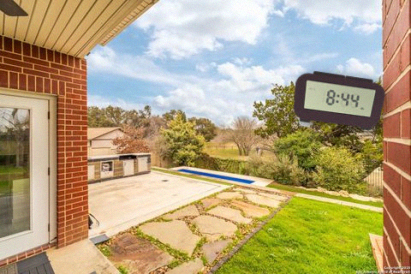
**8:44**
